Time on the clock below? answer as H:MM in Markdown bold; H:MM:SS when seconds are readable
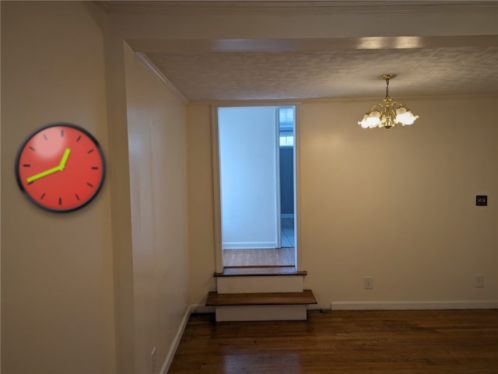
**12:41**
